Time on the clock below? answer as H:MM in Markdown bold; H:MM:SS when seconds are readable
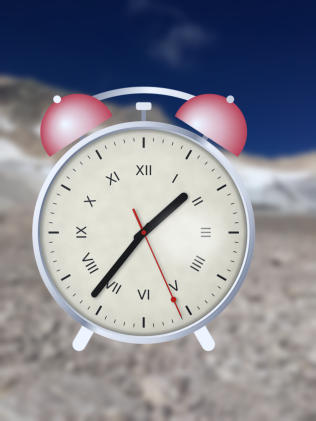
**1:36:26**
